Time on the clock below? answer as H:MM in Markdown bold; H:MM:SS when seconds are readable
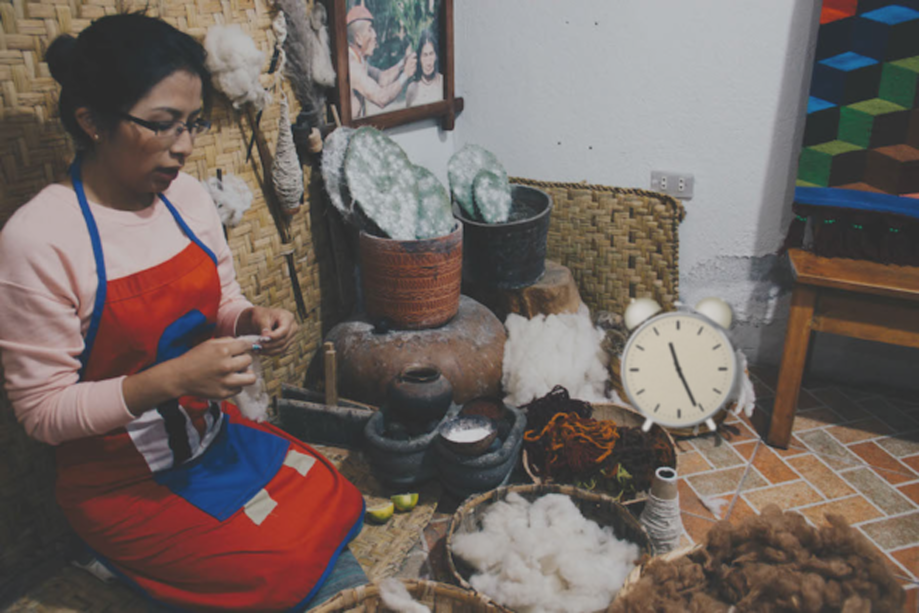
**11:26**
